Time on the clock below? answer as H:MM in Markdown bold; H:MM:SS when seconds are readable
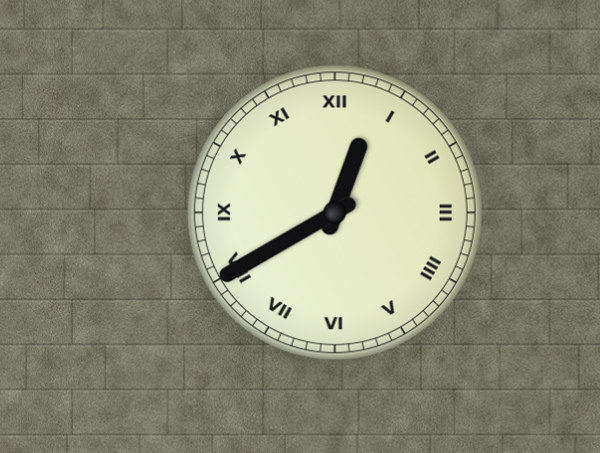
**12:40**
